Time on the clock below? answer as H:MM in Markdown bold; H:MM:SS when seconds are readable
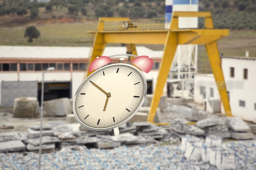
**5:50**
